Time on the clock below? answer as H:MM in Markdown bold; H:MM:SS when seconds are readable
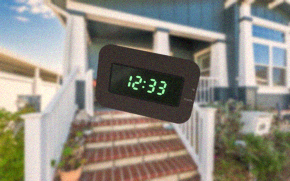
**12:33**
